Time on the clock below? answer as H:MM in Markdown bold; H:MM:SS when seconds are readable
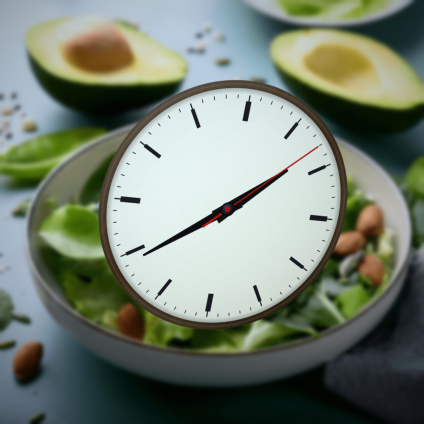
**1:39:08**
